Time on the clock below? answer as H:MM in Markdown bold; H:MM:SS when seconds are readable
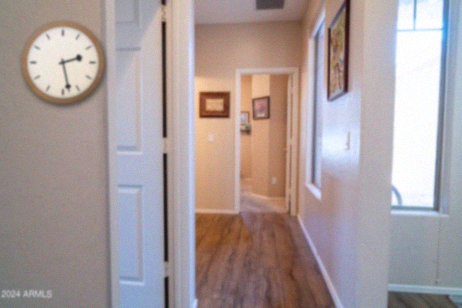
**2:28**
